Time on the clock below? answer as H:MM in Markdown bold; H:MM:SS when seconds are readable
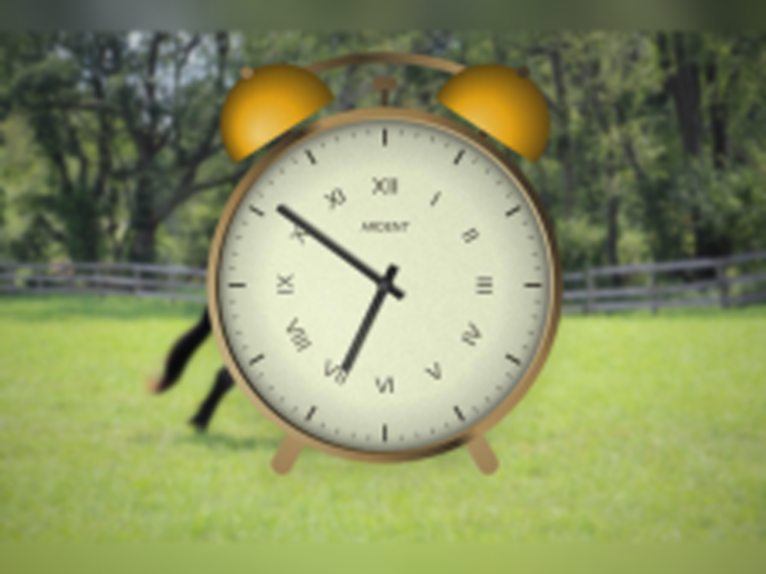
**6:51**
